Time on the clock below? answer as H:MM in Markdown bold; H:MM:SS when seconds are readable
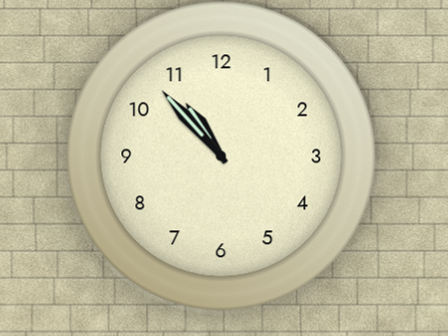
**10:53**
